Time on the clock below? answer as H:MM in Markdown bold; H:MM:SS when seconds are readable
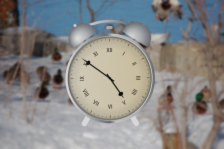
**4:51**
